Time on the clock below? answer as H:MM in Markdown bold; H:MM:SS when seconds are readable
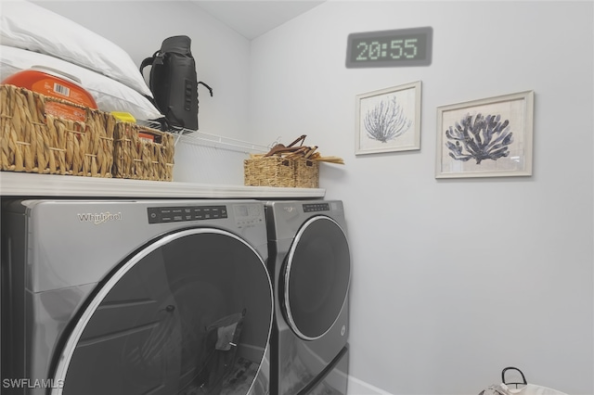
**20:55**
